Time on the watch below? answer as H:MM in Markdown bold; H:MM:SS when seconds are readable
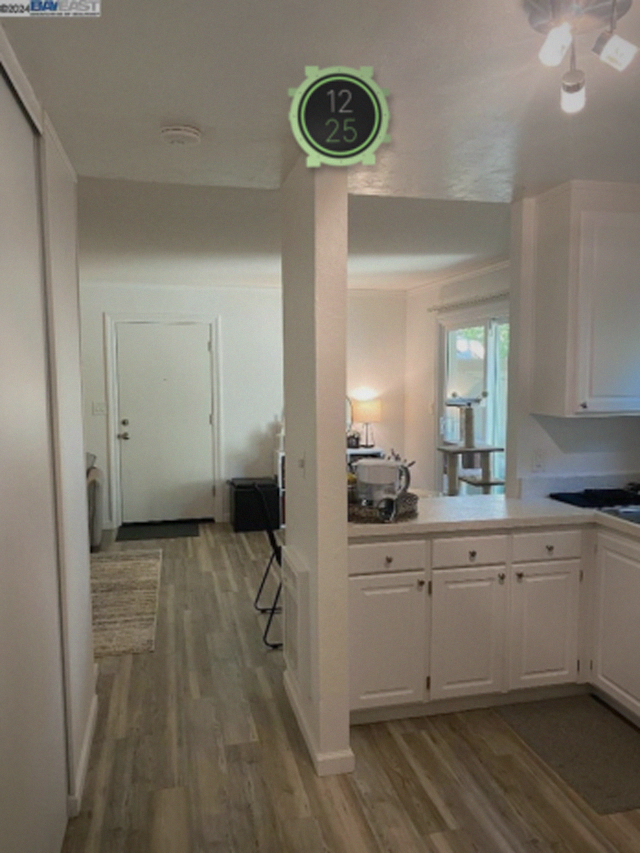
**12:25**
